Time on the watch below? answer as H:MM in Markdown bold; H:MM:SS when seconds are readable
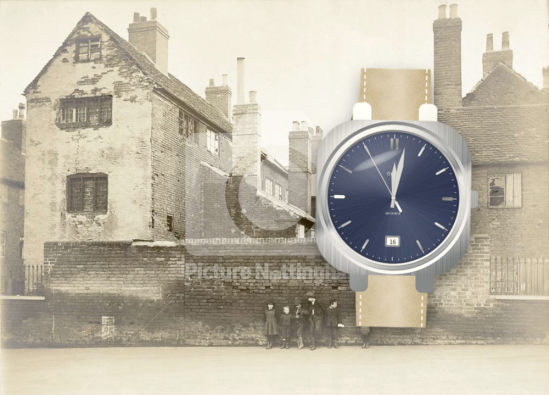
**12:01:55**
